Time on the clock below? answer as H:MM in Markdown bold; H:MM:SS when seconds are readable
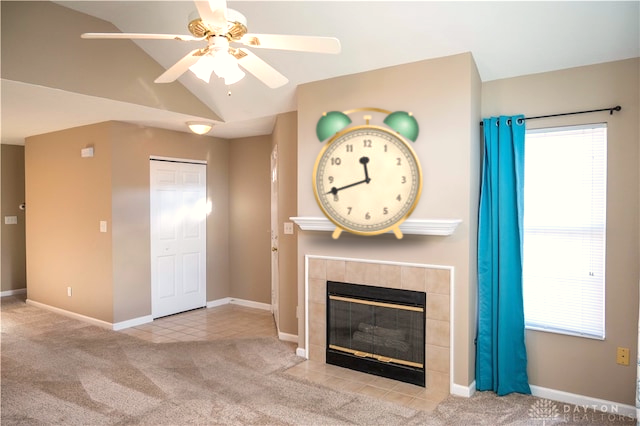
**11:42**
